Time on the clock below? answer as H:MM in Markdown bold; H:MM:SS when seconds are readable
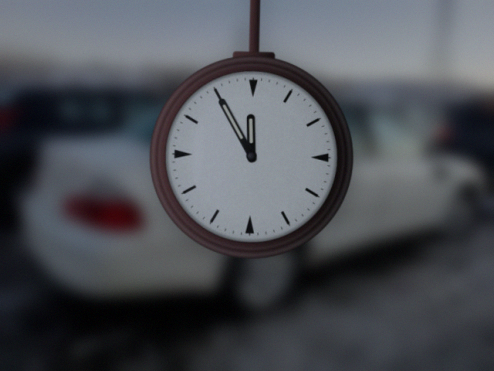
**11:55**
